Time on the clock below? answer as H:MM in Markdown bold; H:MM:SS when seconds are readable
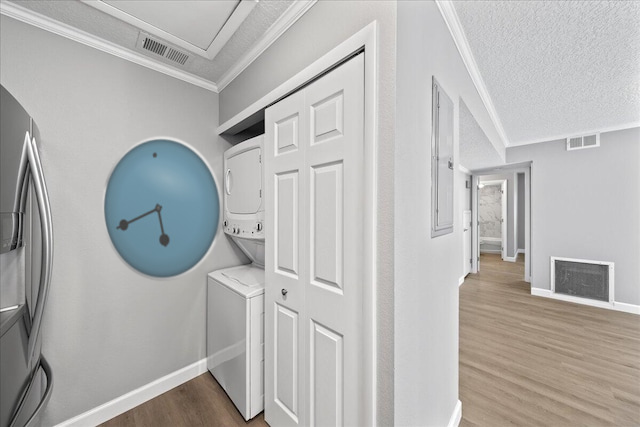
**5:42**
